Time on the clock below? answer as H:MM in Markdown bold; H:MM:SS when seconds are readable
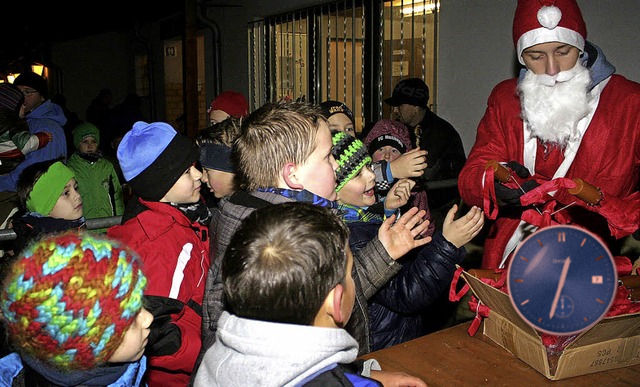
**12:33**
